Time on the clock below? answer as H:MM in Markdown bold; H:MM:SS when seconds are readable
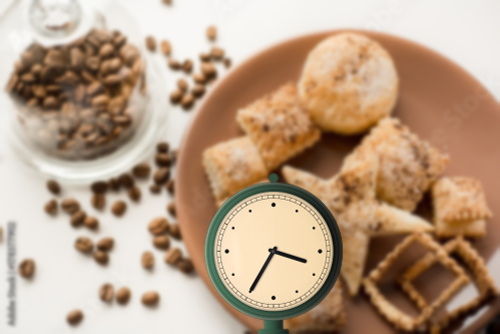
**3:35**
